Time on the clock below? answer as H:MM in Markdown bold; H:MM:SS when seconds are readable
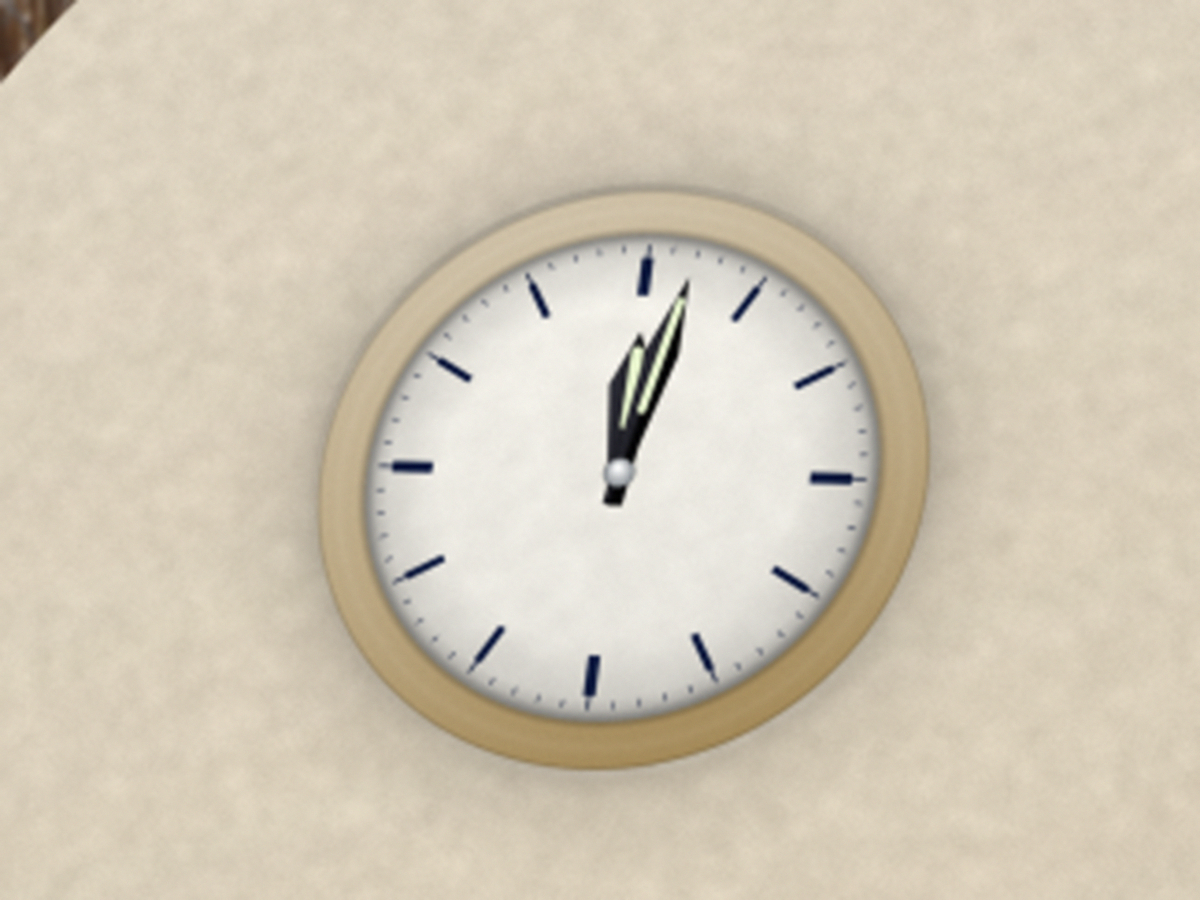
**12:02**
